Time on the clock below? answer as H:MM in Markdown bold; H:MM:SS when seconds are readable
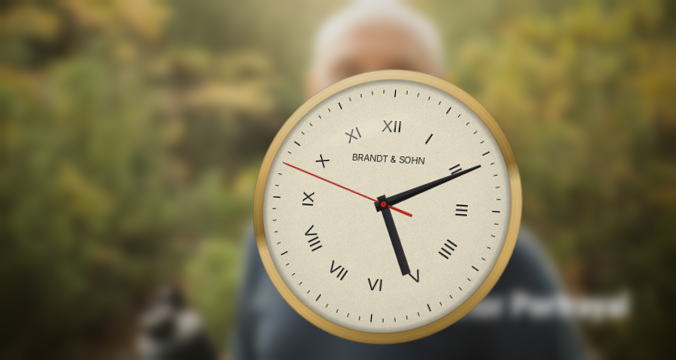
**5:10:48**
